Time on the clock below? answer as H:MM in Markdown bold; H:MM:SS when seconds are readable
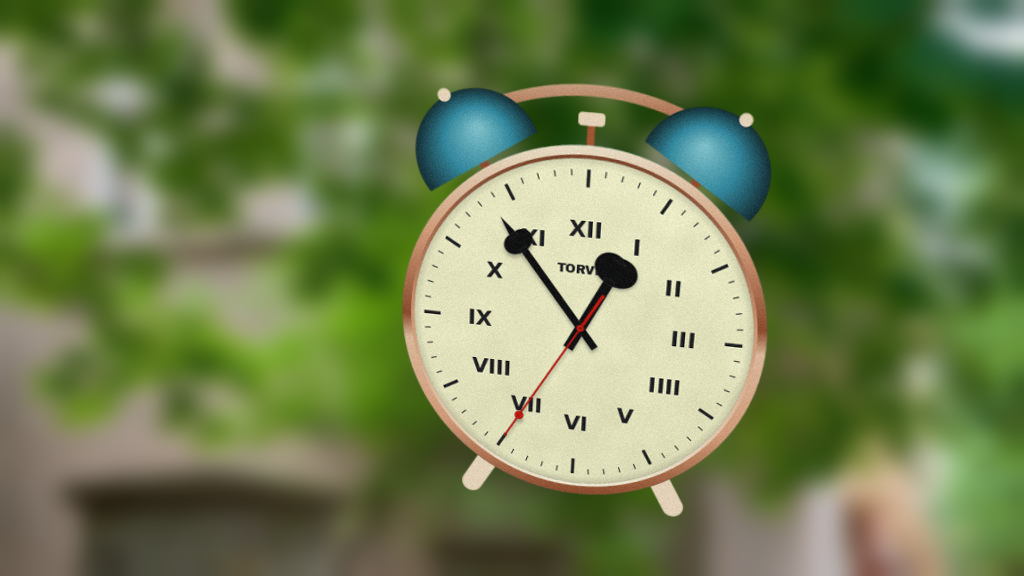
**12:53:35**
